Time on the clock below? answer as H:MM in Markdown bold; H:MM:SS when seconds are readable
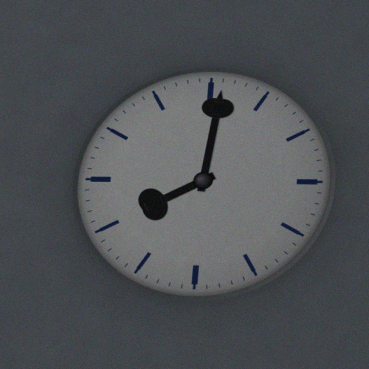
**8:01**
